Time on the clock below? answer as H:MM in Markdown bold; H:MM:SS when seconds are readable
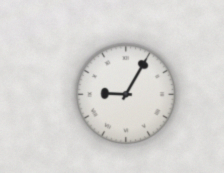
**9:05**
